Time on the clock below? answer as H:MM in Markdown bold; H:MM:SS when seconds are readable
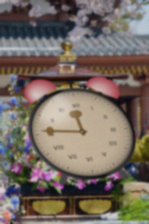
**11:46**
